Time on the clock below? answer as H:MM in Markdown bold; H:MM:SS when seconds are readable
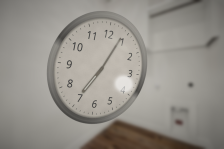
**7:04**
